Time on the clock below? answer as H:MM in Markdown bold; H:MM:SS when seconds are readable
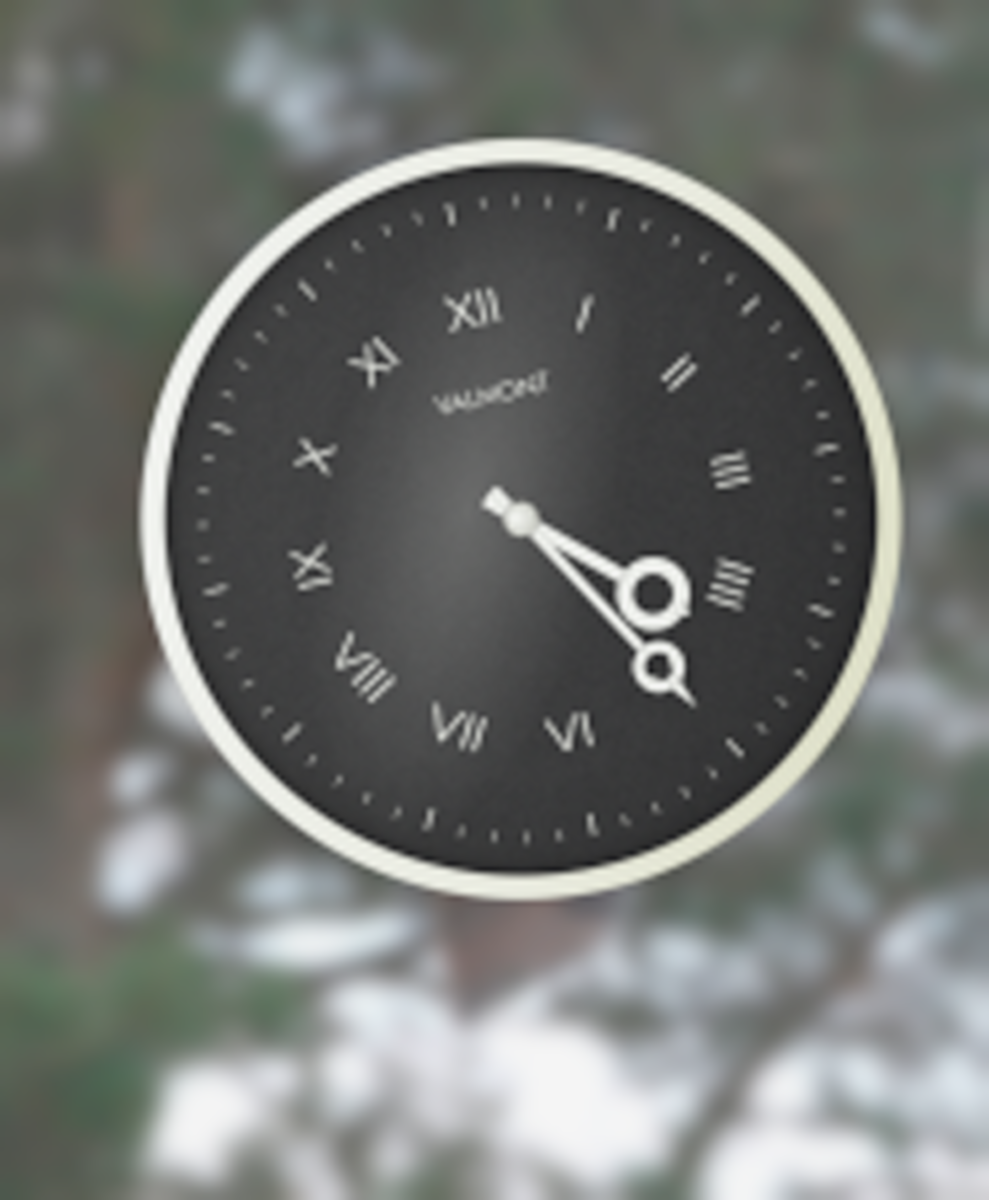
**4:25**
